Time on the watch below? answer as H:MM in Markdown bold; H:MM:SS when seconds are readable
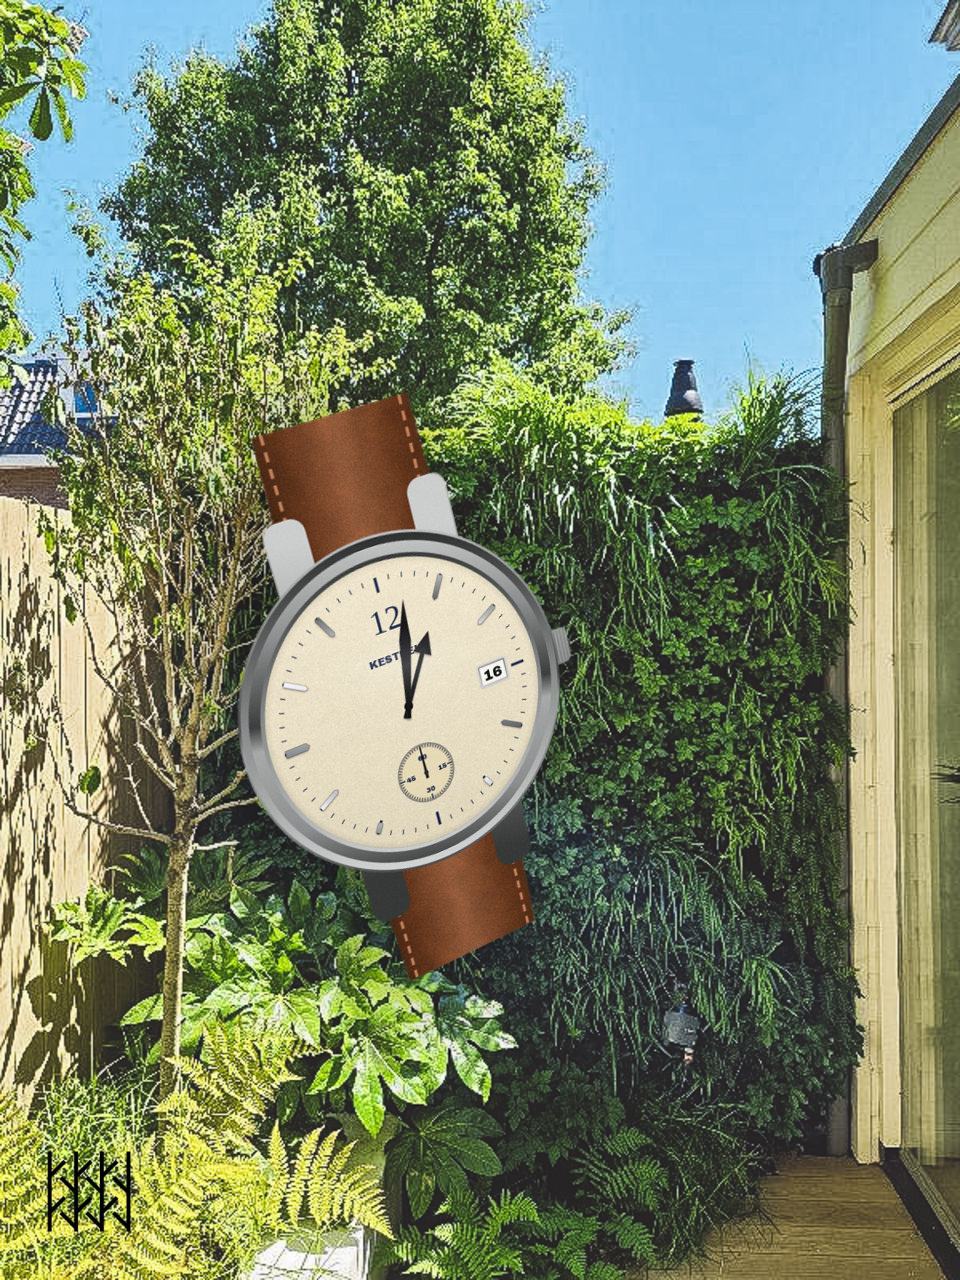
**1:02**
